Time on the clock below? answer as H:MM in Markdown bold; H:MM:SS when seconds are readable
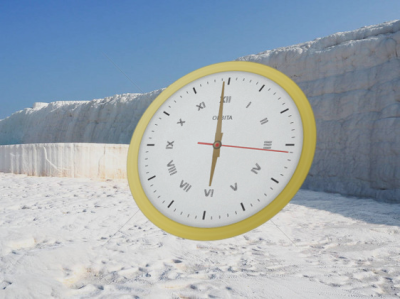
**5:59:16**
